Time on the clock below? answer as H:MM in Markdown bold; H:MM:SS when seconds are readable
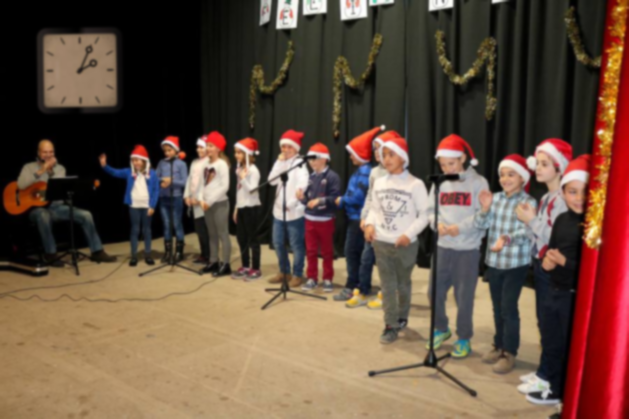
**2:04**
